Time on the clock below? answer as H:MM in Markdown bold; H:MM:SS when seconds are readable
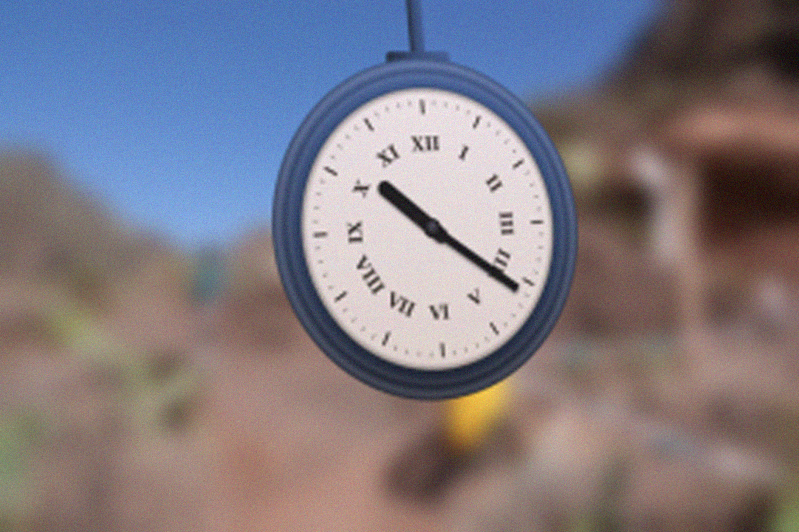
**10:21**
